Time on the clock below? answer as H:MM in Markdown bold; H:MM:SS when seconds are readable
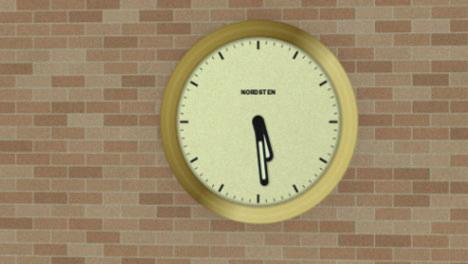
**5:29**
